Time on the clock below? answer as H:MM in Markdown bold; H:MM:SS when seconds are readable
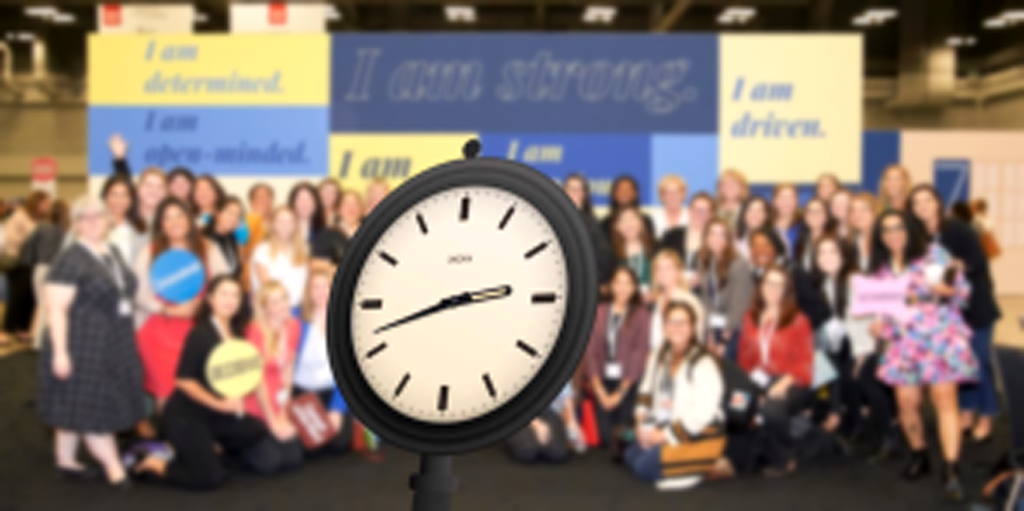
**2:42**
